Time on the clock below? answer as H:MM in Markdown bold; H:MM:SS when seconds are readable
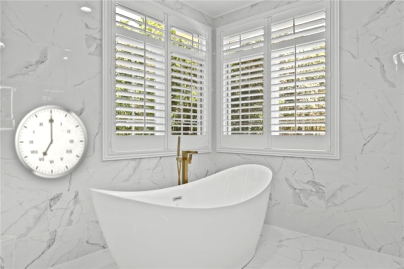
**7:00**
